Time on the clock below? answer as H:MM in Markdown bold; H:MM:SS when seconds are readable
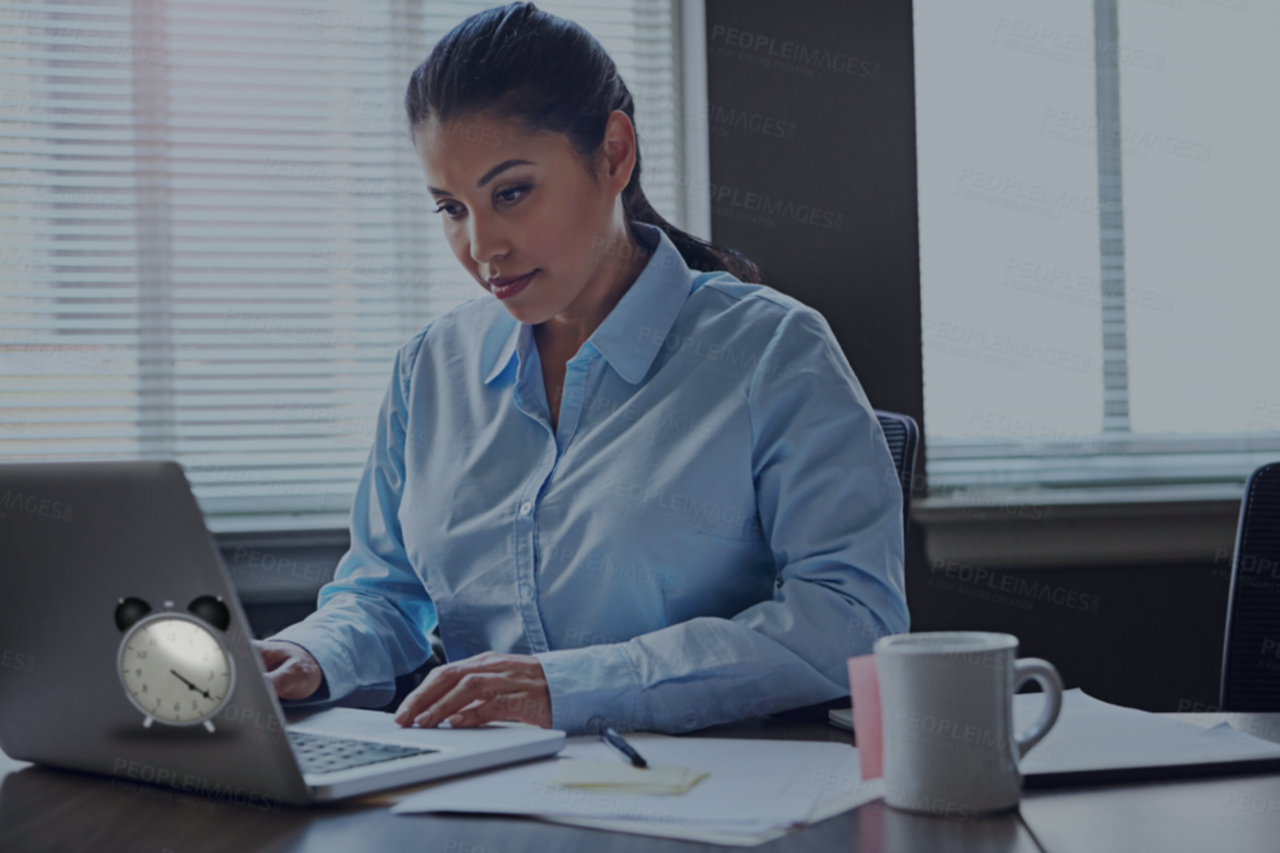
**4:21**
